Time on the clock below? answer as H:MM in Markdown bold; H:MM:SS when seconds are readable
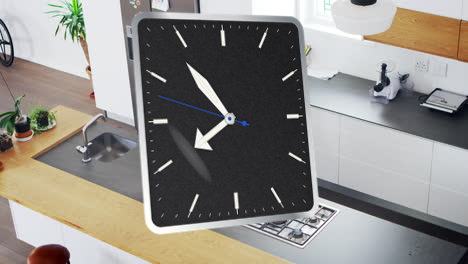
**7:53:48**
